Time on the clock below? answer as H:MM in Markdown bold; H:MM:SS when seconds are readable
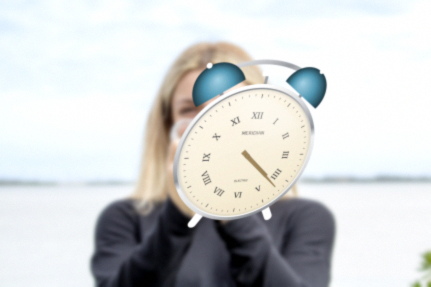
**4:22**
